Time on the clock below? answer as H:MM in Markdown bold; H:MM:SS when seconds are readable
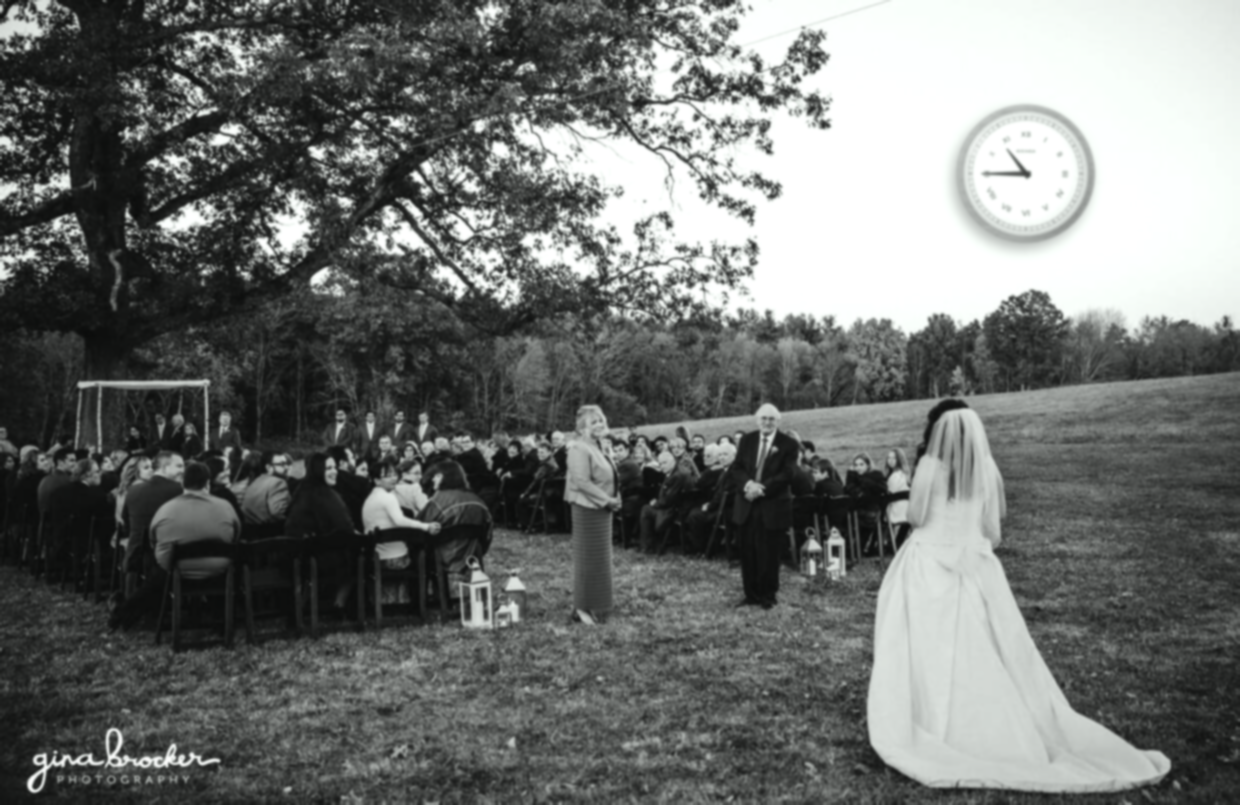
**10:45**
